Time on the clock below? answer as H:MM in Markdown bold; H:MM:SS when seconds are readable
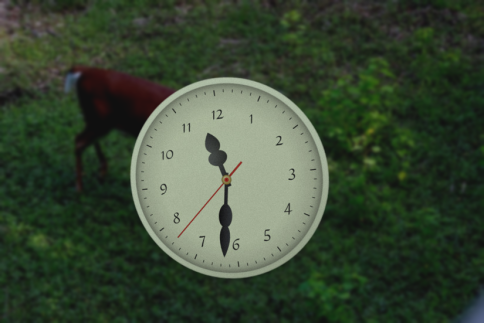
**11:31:38**
